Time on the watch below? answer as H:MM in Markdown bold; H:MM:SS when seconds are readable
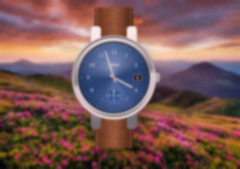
**3:57**
